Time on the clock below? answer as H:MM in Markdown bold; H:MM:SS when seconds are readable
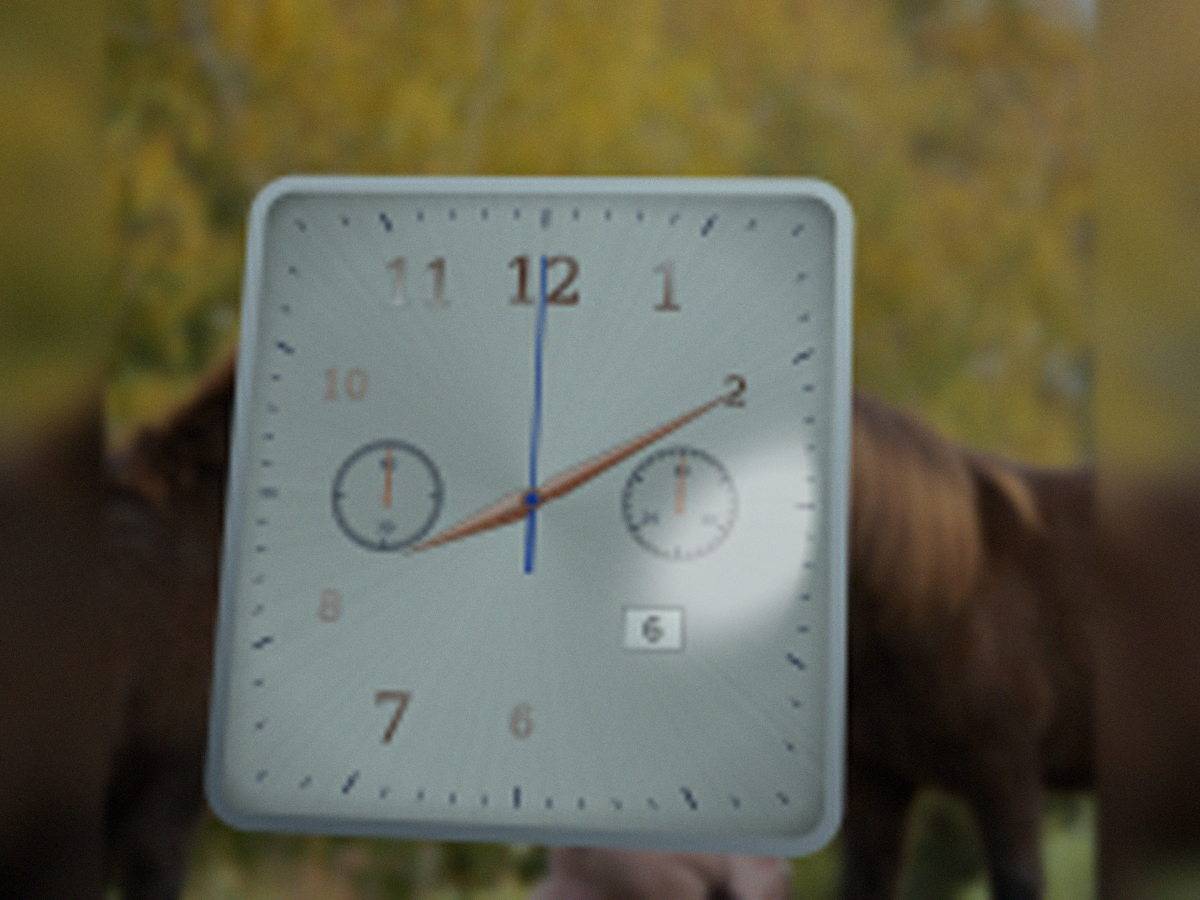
**8:10**
